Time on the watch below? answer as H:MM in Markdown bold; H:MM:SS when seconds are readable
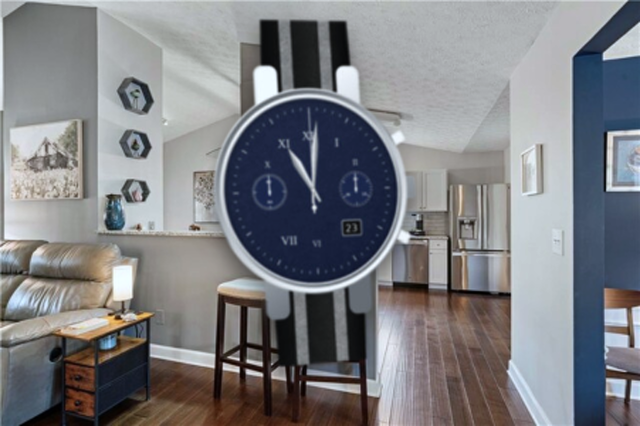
**11:01**
